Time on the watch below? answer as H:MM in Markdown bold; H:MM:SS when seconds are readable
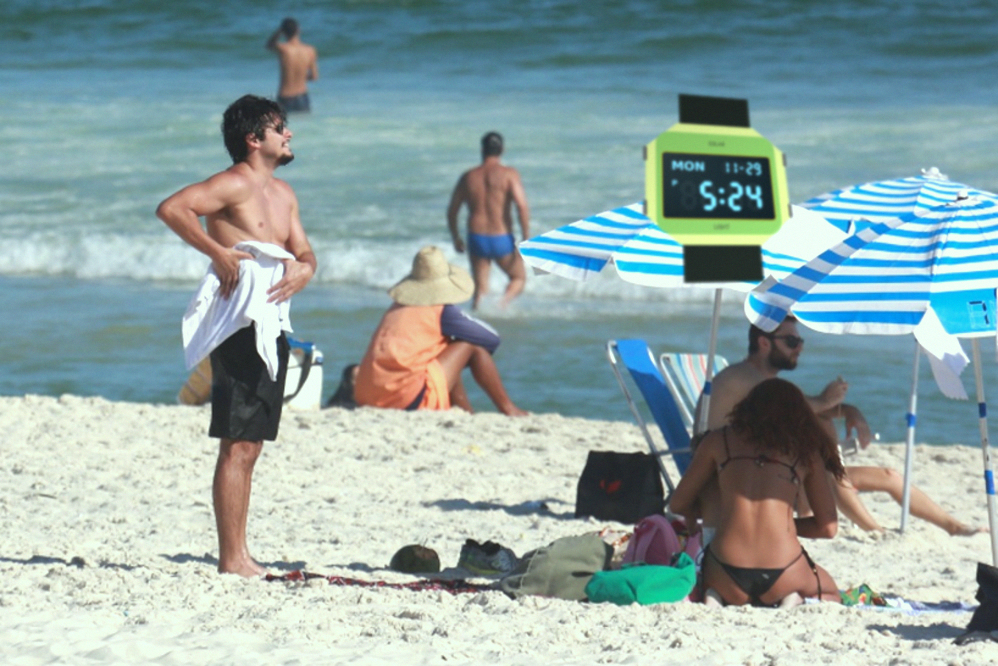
**5:24**
